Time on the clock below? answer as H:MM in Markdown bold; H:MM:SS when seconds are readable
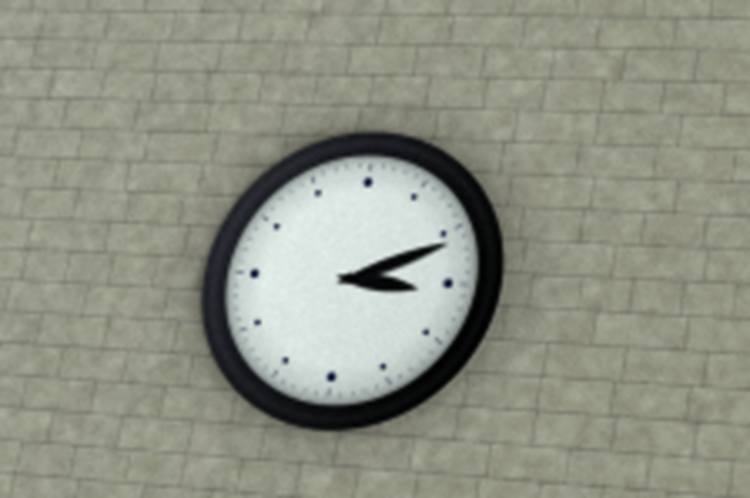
**3:11**
